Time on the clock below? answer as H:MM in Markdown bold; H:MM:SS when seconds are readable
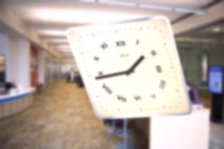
**1:44**
